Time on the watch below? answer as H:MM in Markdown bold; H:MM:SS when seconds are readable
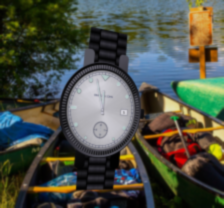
**11:57**
